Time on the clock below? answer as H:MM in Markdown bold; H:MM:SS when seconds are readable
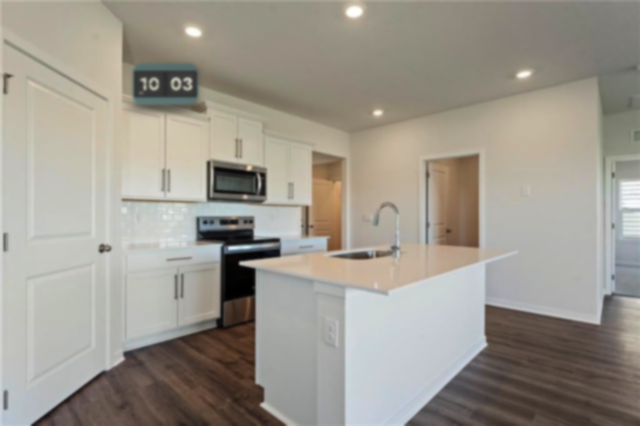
**10:03**
